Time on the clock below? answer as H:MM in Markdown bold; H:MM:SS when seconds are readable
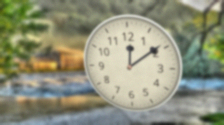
**12:09**
